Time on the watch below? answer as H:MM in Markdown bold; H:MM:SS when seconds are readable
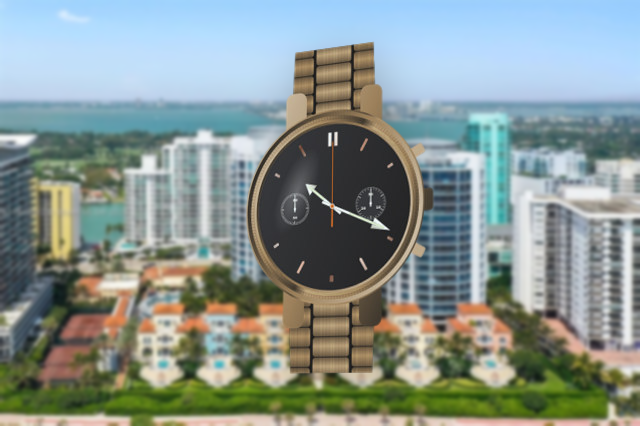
**10:19**
